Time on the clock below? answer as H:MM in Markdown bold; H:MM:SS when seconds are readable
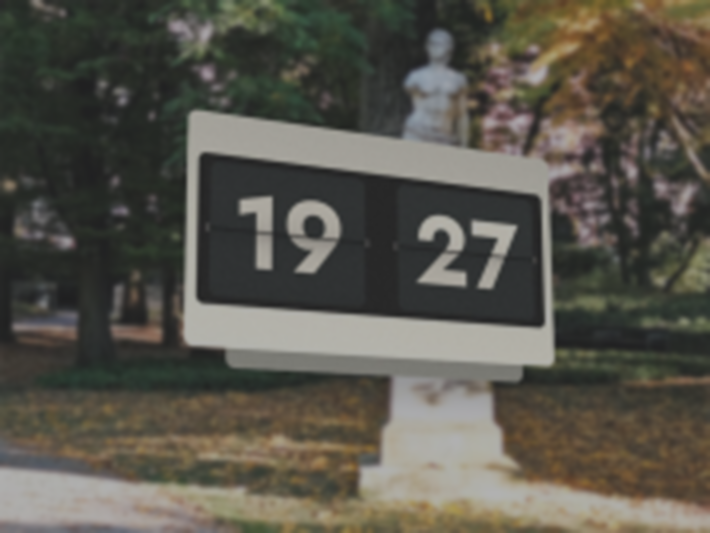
**19:27**
